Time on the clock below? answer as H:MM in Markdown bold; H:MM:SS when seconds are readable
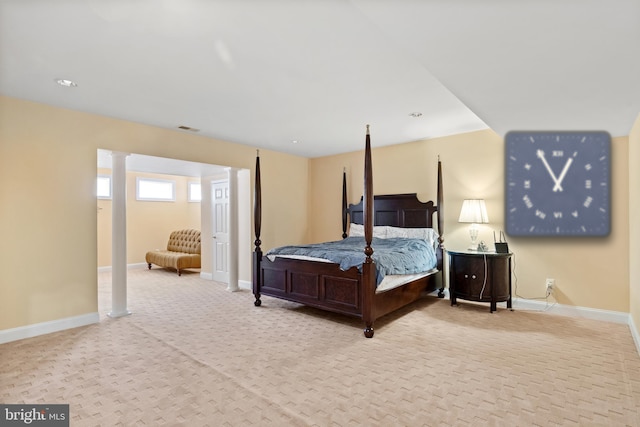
**12:55**
